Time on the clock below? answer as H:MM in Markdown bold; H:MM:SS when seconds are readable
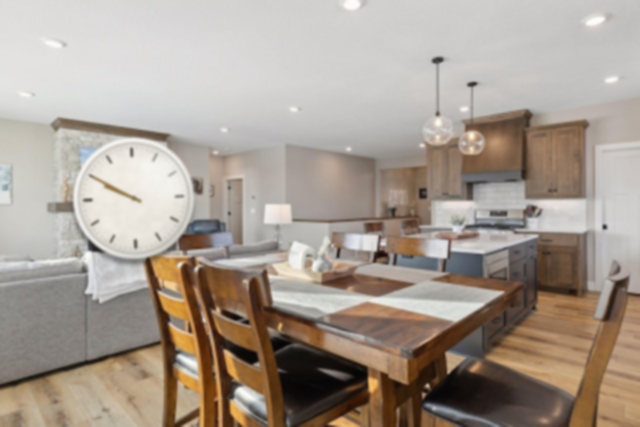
**9:50**
